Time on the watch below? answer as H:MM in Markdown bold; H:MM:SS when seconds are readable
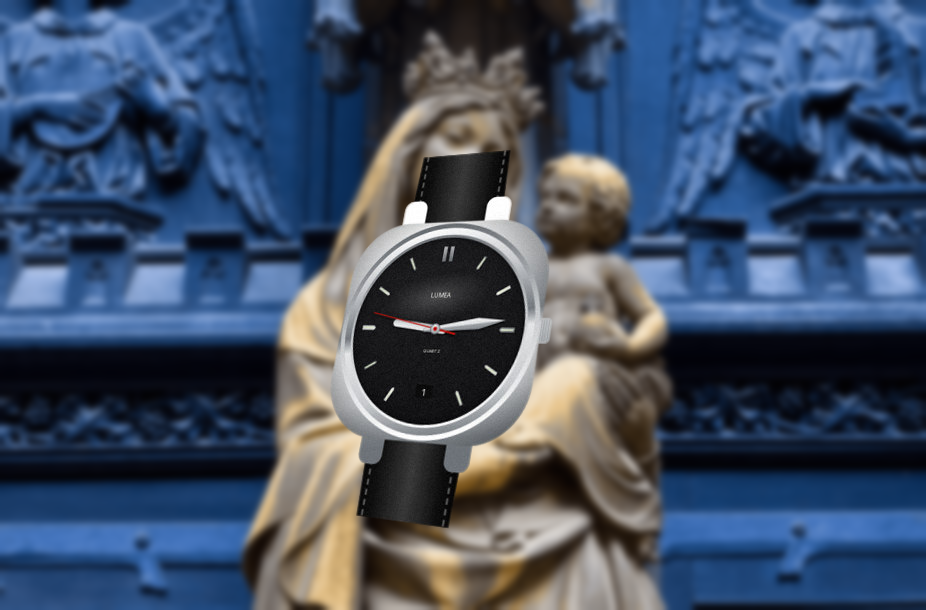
**9:13:47**
